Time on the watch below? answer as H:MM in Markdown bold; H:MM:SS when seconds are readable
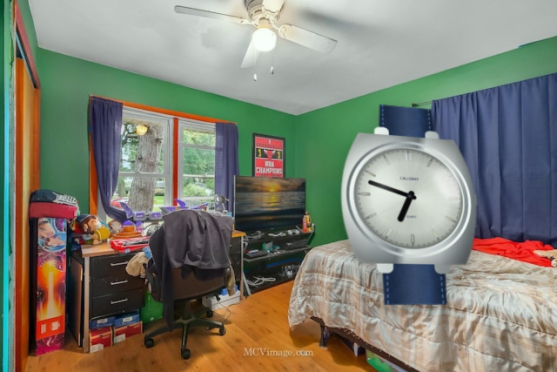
**6:48**
